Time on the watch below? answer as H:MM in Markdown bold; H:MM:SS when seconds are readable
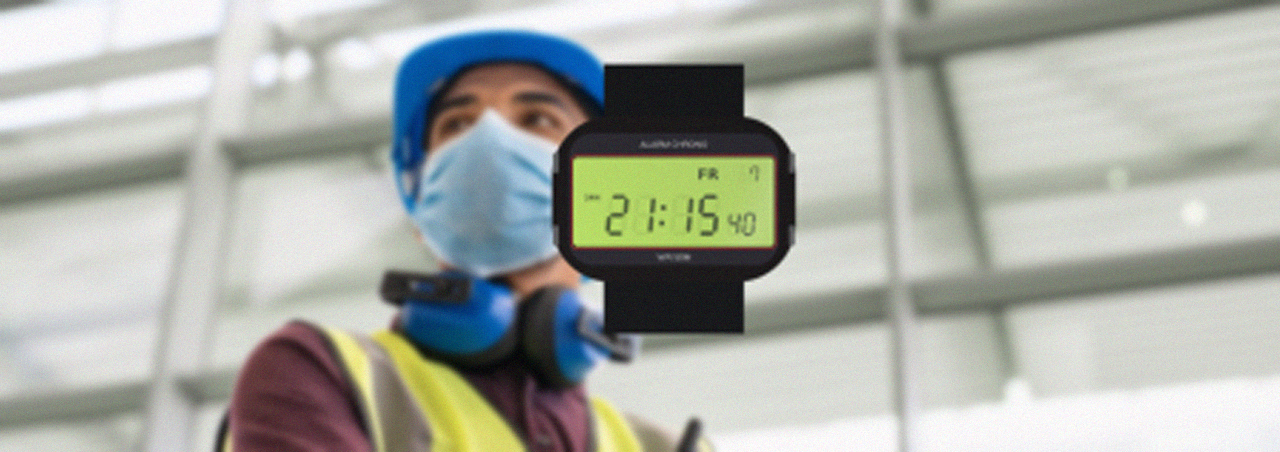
**21:15:40**
